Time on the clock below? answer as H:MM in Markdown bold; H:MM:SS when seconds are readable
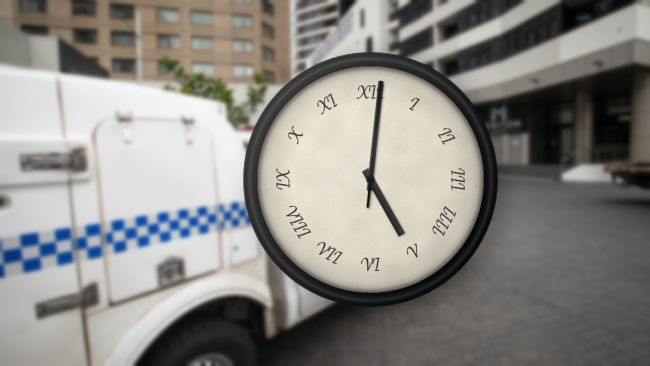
**5:01:01**
